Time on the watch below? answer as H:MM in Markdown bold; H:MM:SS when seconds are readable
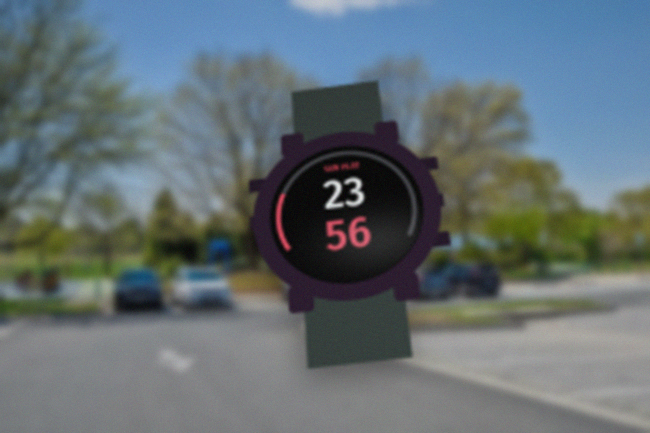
**23:56**
